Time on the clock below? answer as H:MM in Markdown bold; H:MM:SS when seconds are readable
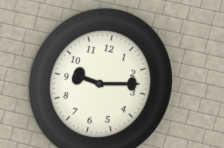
**9:13**
